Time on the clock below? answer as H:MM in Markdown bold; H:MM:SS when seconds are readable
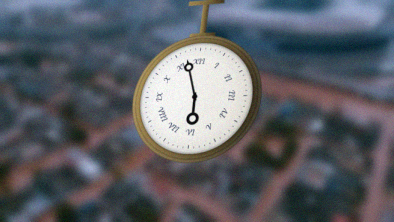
**5:57**
